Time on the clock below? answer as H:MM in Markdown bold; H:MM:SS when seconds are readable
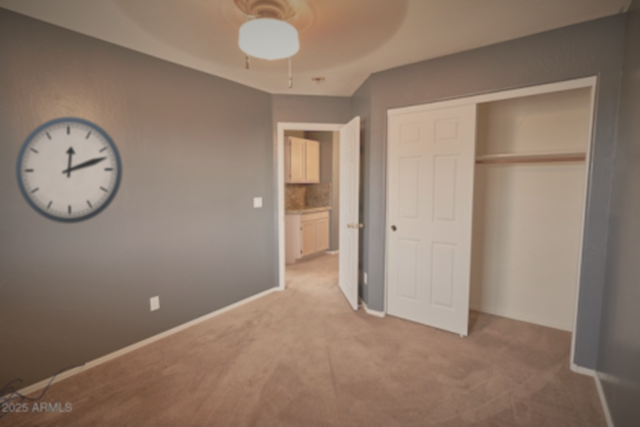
**12:12**
